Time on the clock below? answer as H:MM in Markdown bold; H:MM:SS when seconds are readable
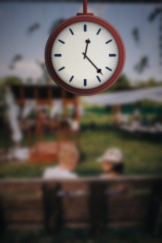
**12:23**
